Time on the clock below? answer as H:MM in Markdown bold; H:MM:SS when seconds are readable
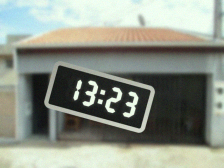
**13:23**
